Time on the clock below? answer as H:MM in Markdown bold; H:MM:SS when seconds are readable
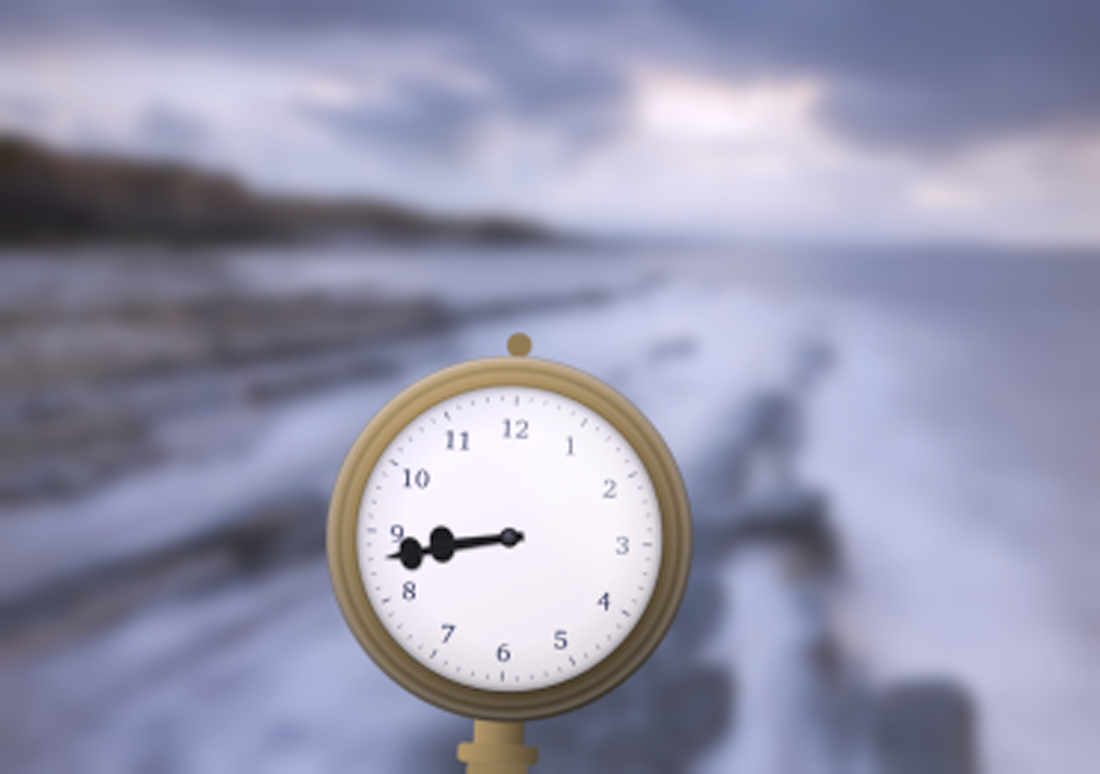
**8:43**
